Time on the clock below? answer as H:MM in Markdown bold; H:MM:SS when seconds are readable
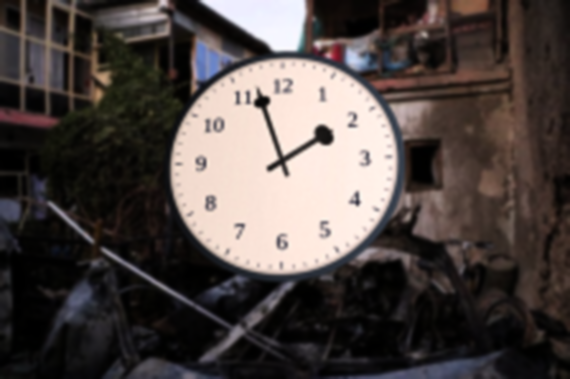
**1:57**
